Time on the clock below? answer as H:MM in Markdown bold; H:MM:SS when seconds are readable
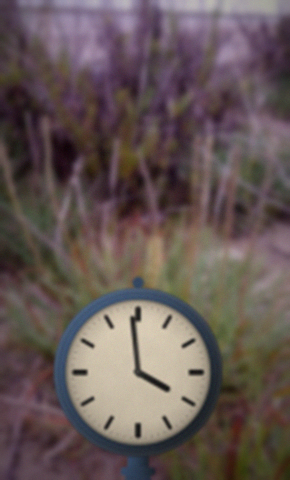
**3:59**
